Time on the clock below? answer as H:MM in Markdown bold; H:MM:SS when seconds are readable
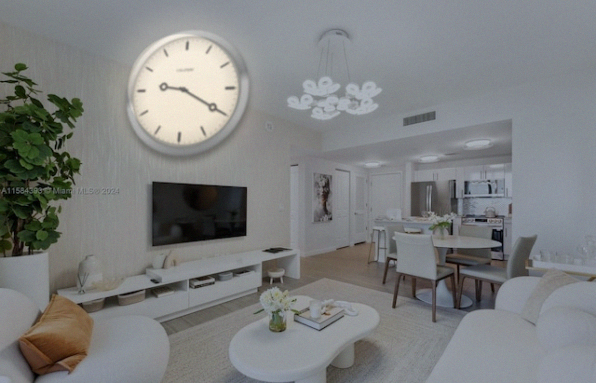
**9:20**
